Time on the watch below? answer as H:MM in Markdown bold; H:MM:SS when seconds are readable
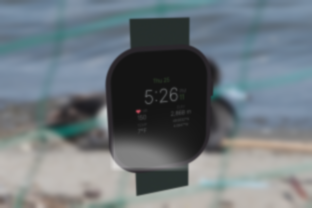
**5:26**
